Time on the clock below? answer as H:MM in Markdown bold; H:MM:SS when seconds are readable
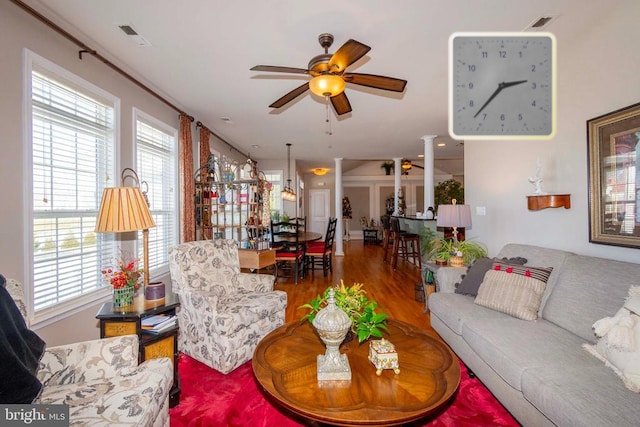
**2:37**
